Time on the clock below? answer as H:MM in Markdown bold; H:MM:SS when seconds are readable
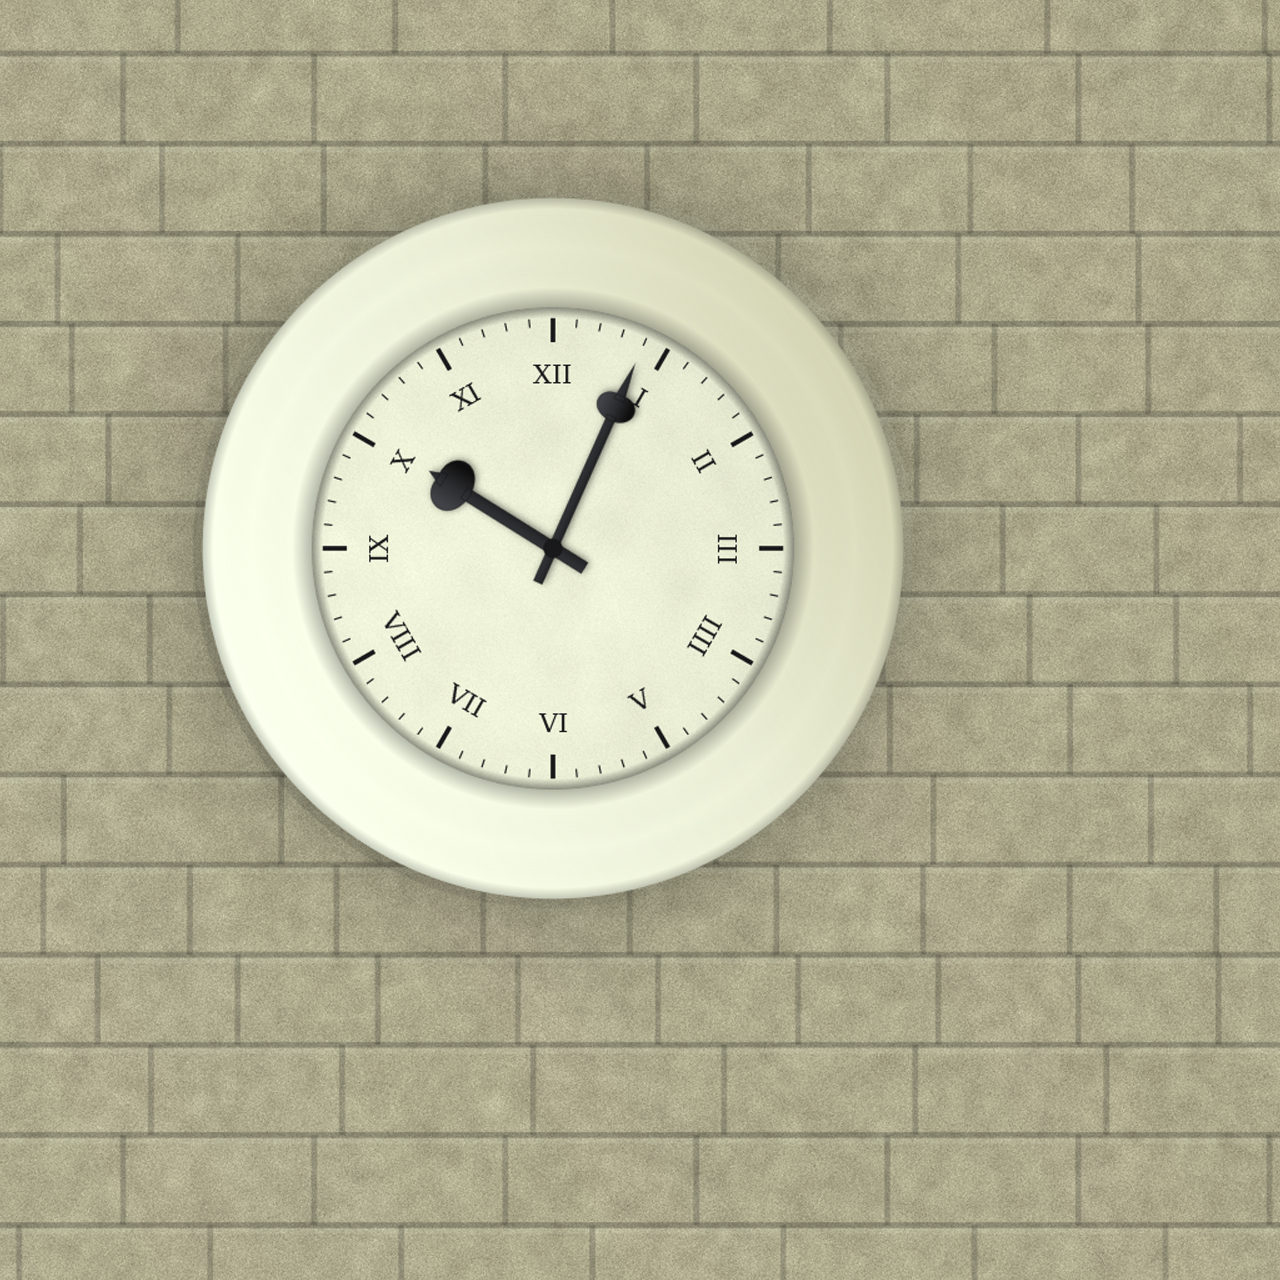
**10:04**
